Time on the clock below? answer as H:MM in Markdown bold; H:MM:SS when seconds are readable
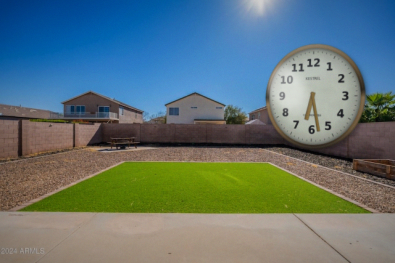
**6:28**
